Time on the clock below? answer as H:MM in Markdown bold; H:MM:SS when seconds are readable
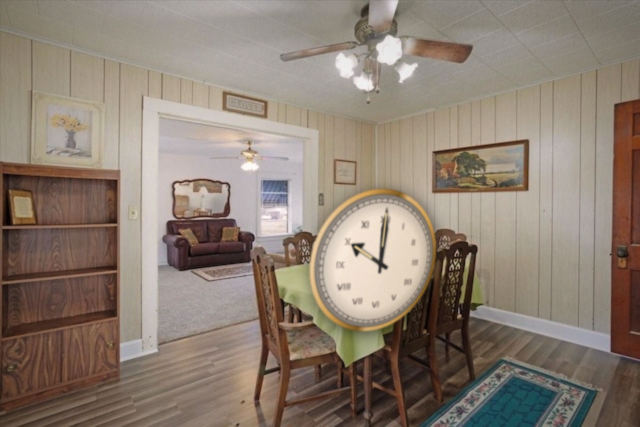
**10:00**
